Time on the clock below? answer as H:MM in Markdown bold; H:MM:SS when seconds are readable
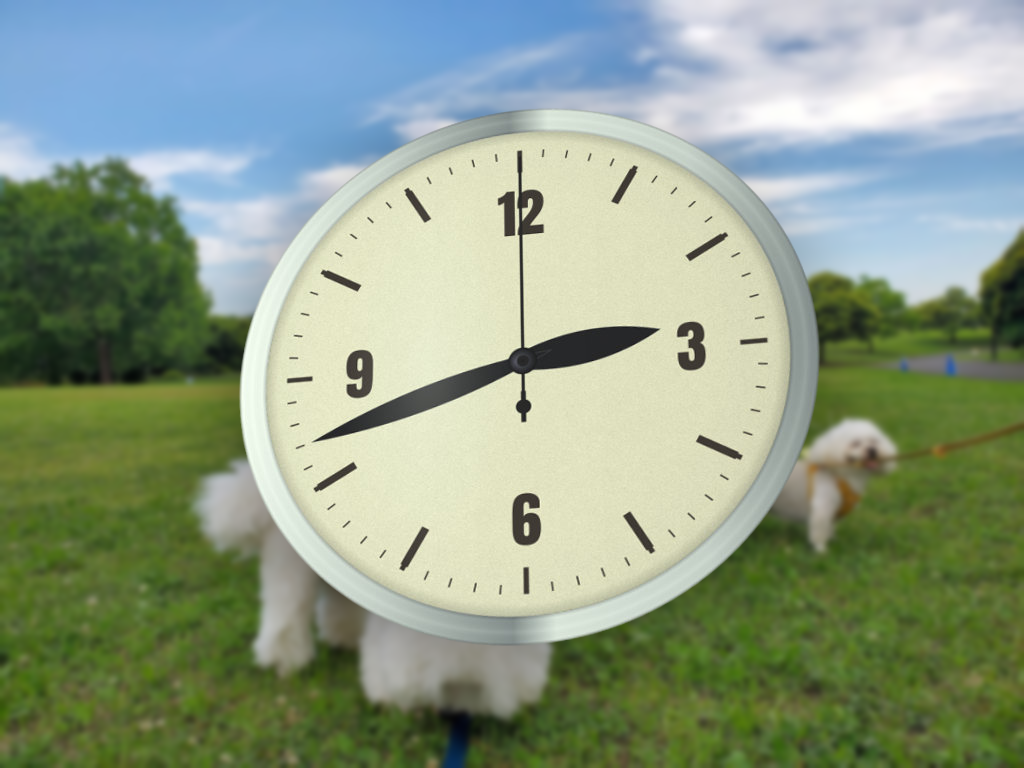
**2:42:00**
